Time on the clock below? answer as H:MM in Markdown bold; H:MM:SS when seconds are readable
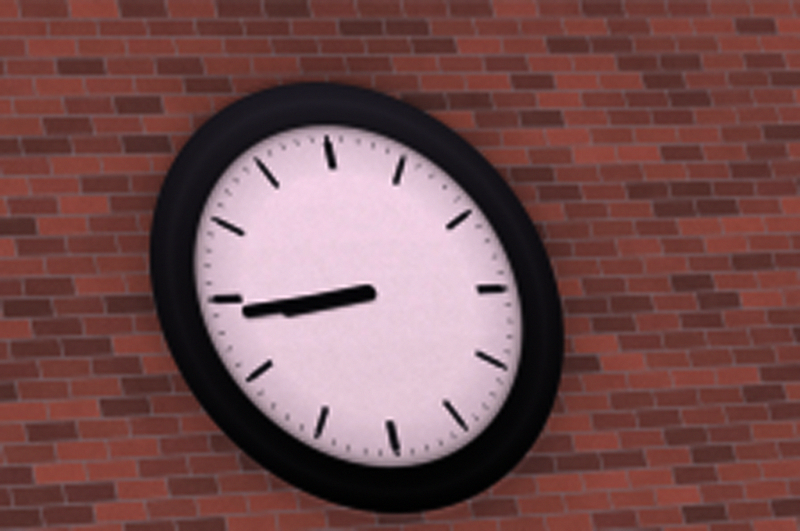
**8:44**
